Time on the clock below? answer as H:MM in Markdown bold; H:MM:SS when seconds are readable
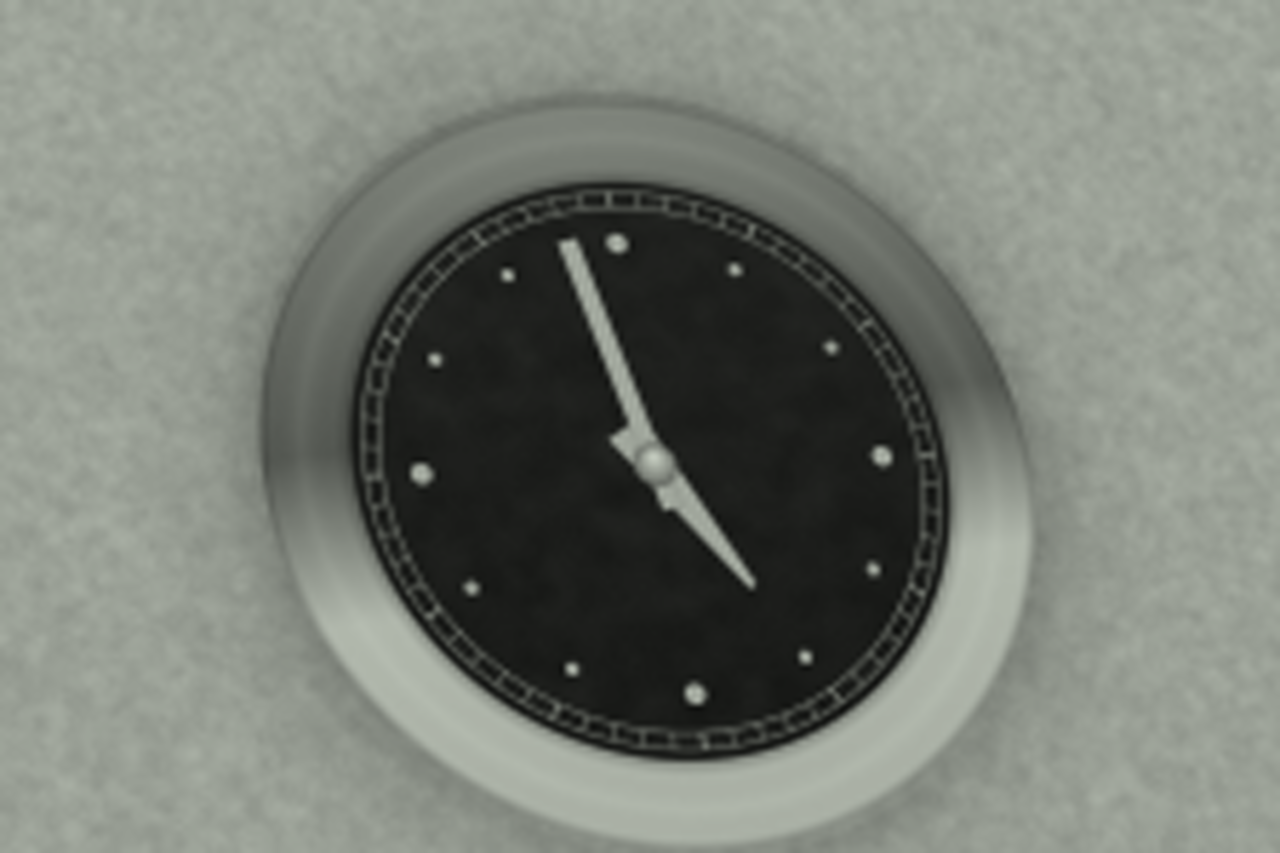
**4:58**
